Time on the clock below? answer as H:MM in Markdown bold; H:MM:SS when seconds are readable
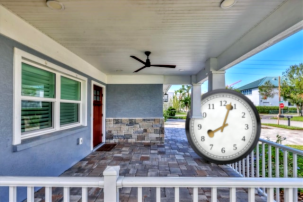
**8:03**
